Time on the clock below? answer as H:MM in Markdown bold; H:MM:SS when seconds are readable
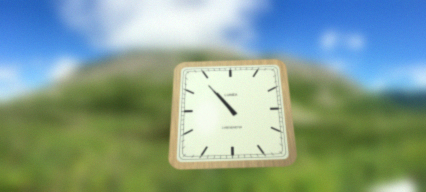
**10:54**
